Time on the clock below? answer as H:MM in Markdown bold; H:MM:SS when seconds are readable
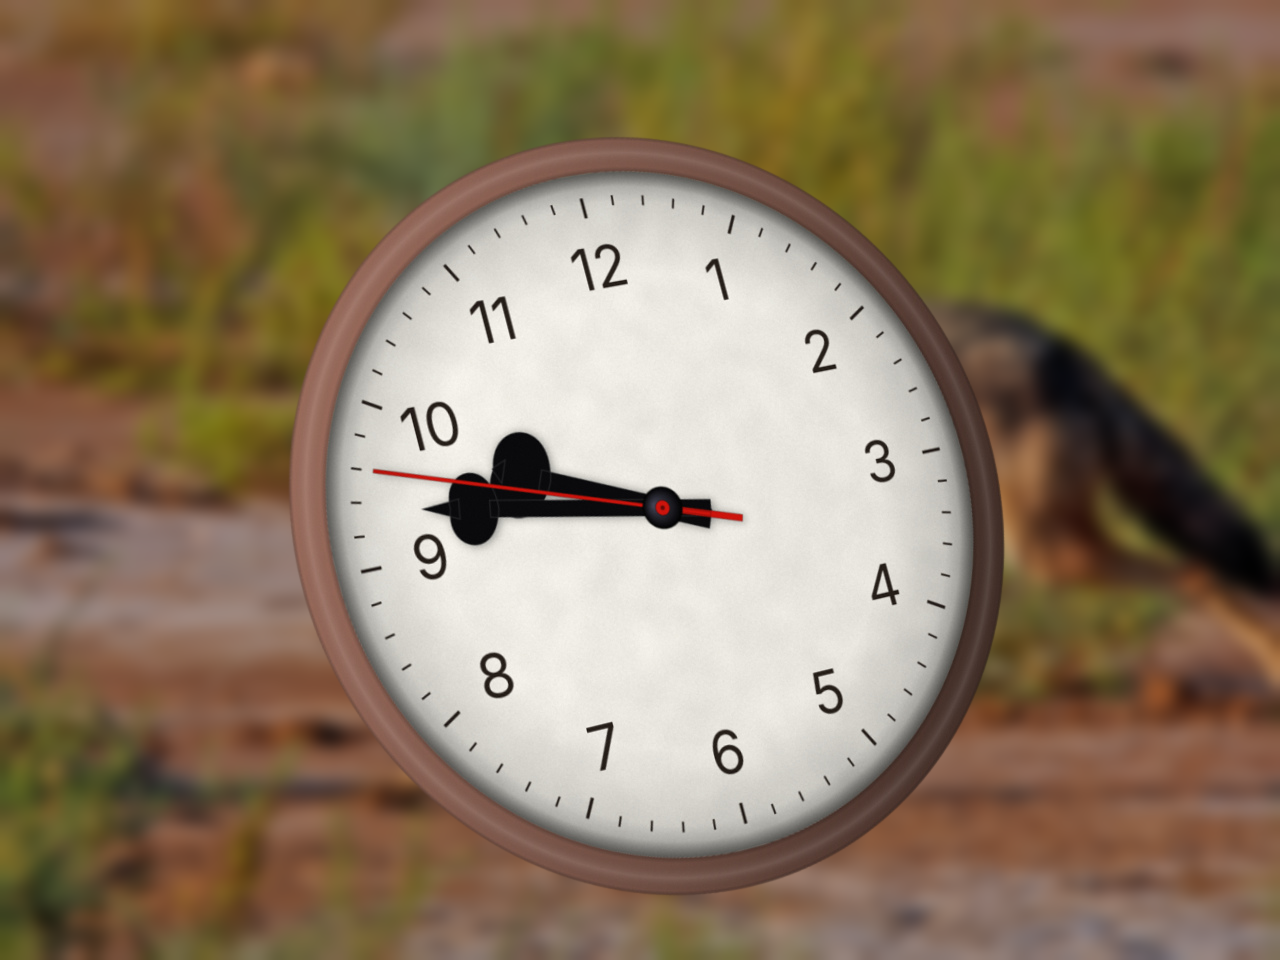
**9:46:48**
